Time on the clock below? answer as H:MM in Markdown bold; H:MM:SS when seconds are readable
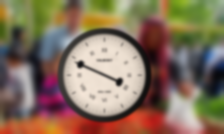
**3:49**
